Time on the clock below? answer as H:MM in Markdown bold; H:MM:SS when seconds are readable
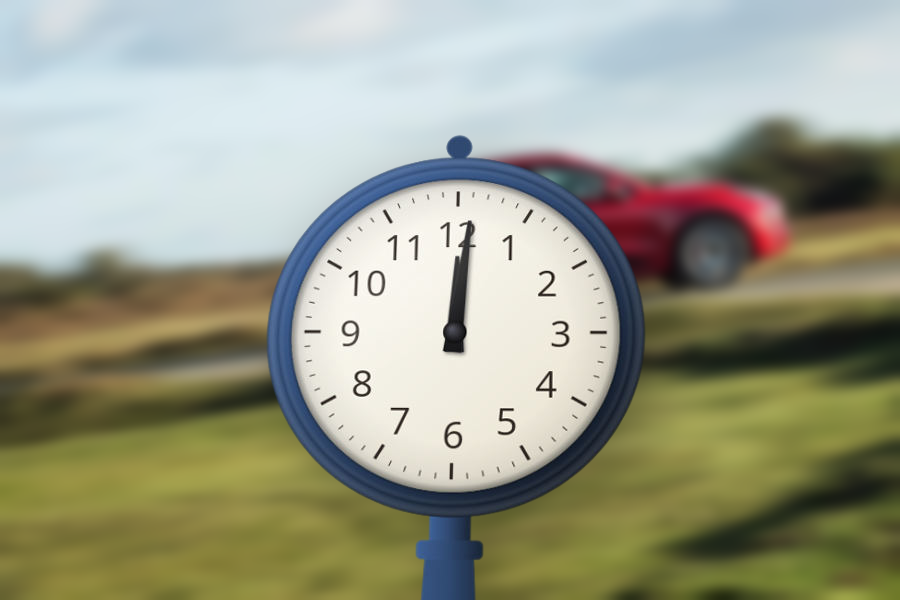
**12:01**
